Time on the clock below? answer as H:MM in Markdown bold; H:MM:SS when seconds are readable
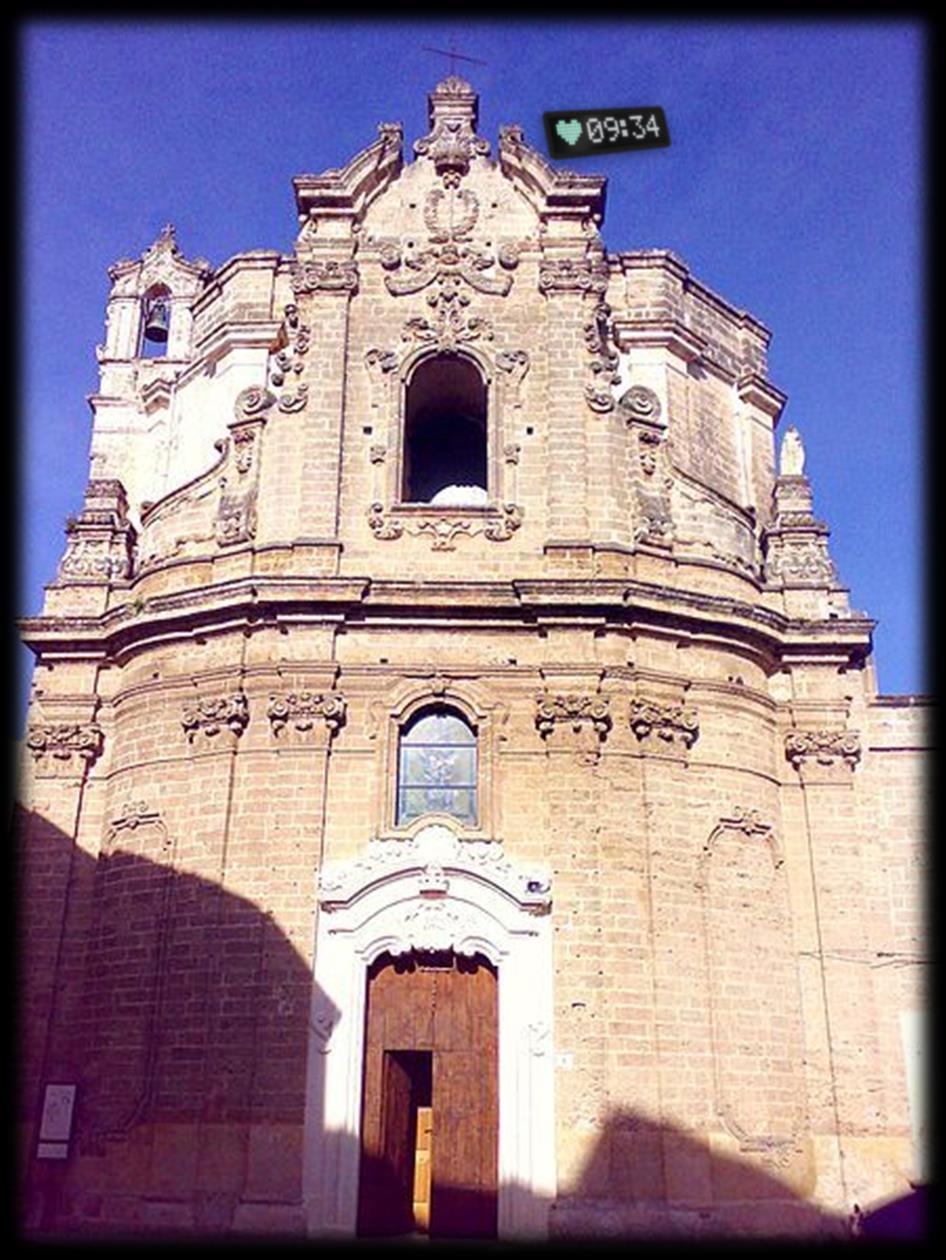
**9:34**
